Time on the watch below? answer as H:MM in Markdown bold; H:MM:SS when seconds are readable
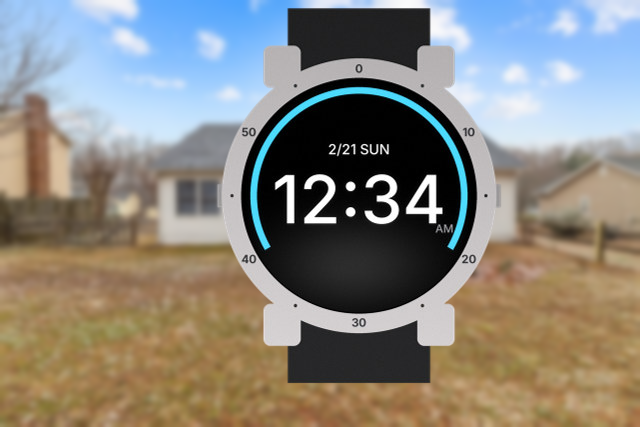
**12:34**
